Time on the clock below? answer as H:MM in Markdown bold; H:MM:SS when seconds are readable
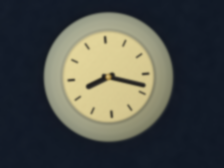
**8:18**
